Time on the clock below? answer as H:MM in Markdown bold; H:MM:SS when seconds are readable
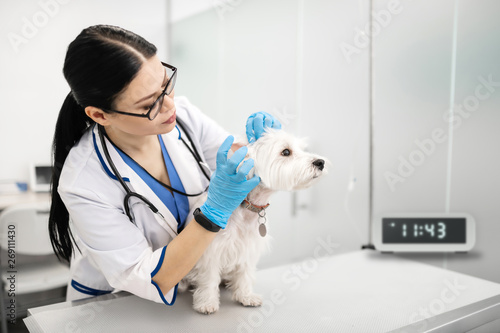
**11:43**
